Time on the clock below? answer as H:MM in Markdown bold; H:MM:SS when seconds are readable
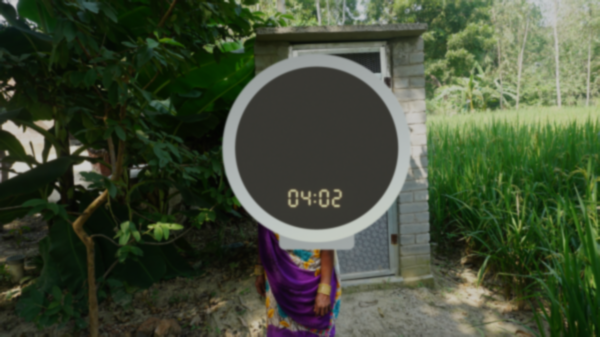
**4:02**
